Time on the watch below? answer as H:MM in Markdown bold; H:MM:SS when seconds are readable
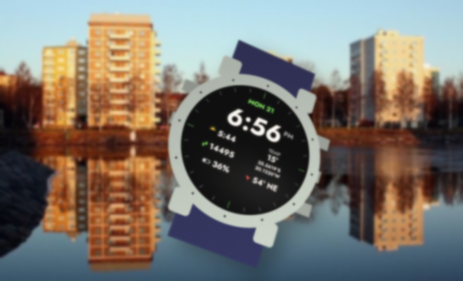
**6:56**
